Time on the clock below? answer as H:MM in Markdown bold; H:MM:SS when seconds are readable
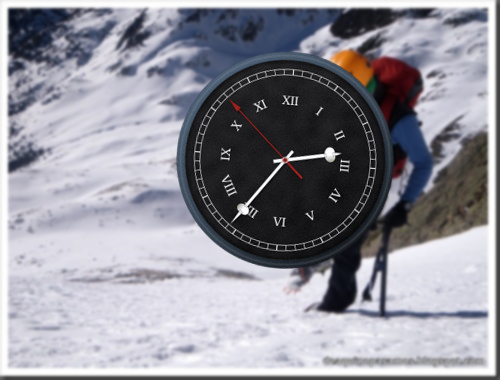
**2:35:52**
